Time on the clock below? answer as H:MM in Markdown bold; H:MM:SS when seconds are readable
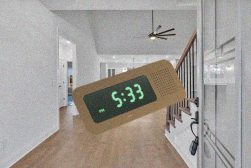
**5:33**
